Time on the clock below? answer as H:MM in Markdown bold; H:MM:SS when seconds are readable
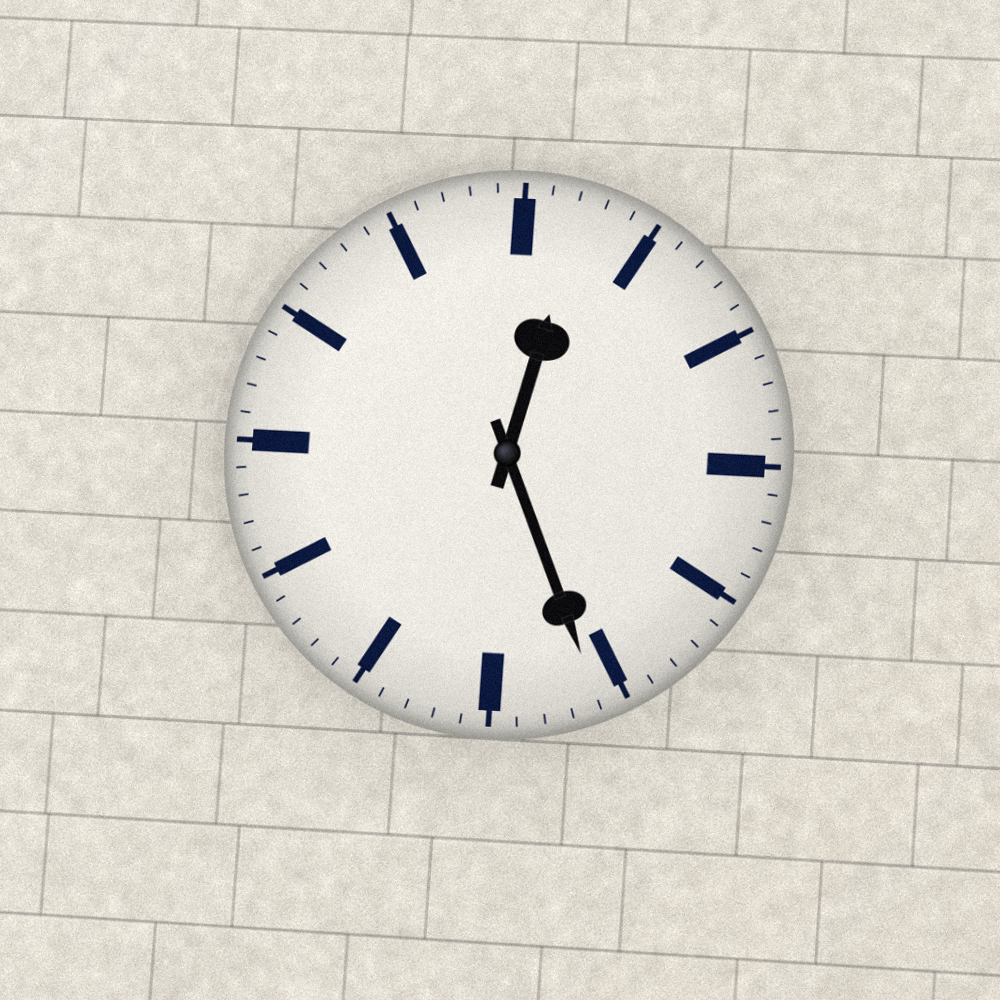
**12:26**
